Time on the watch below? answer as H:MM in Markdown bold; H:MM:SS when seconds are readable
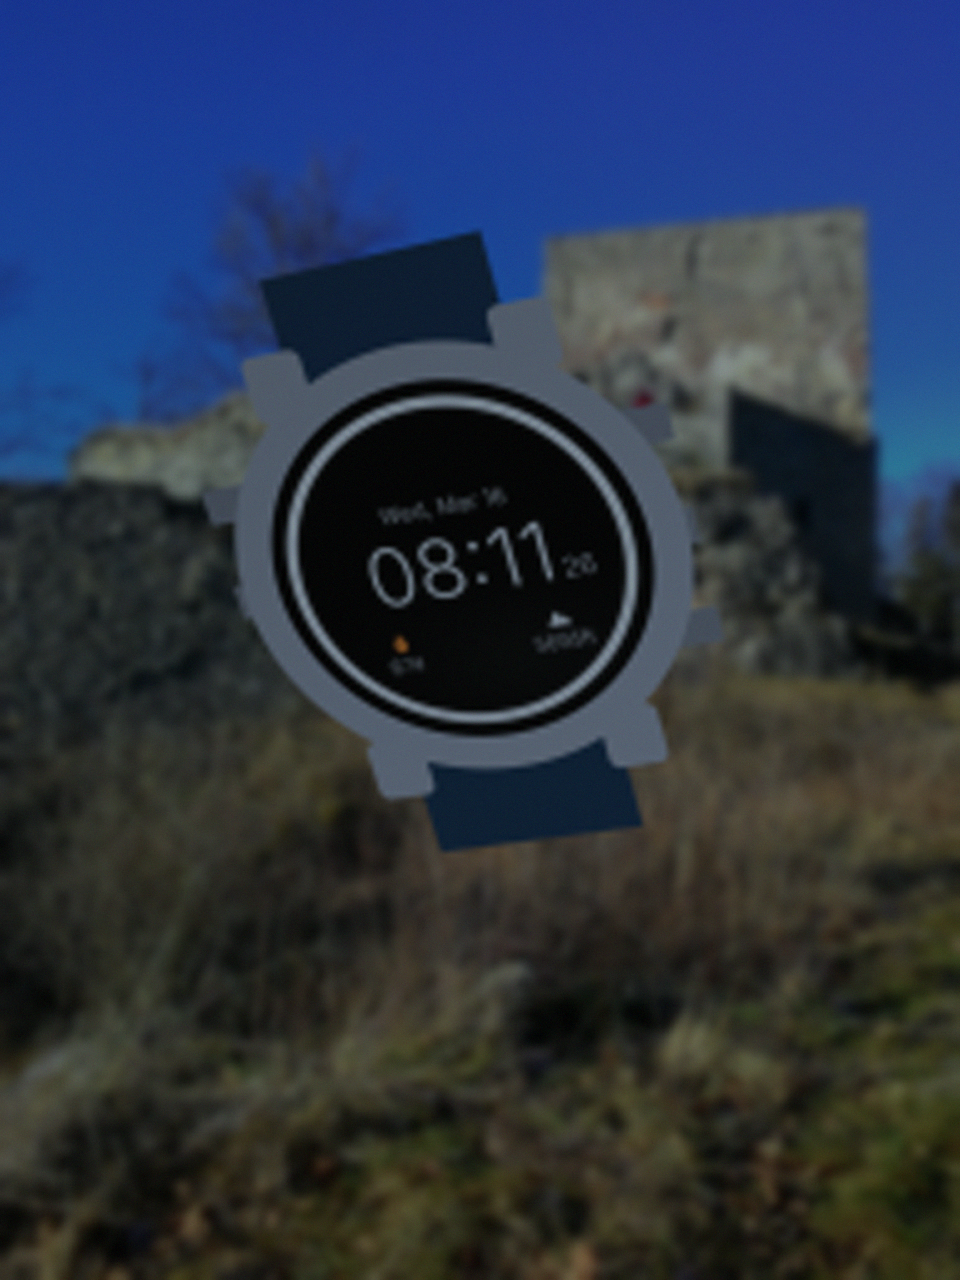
**8:11**
